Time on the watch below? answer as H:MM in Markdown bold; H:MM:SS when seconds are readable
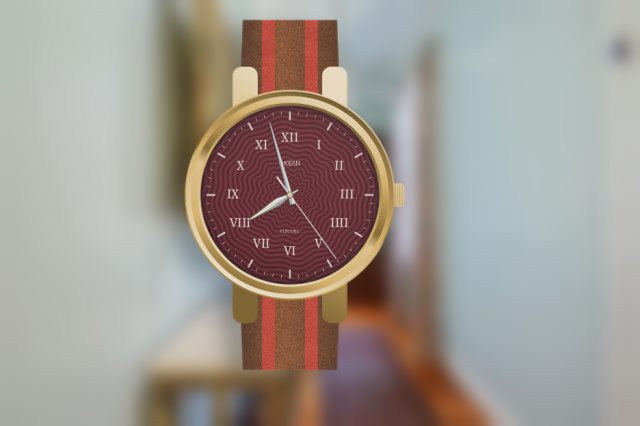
**7:57:24**
